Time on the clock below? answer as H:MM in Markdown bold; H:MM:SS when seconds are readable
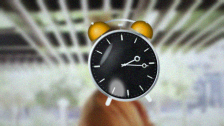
**2:16**
